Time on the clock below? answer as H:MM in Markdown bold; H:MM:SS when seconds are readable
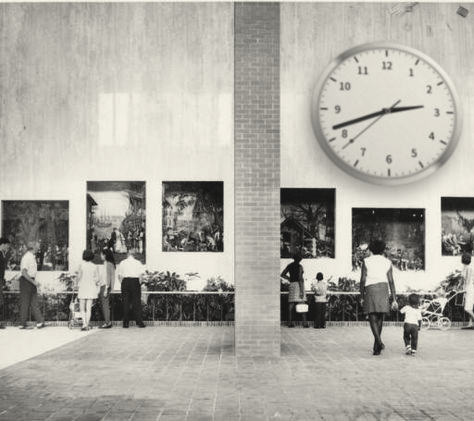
**2:41:38**
